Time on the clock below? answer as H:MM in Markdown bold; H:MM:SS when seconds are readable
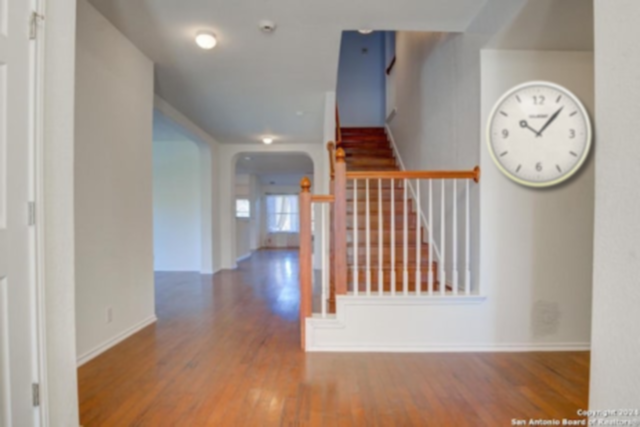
**10:07**
